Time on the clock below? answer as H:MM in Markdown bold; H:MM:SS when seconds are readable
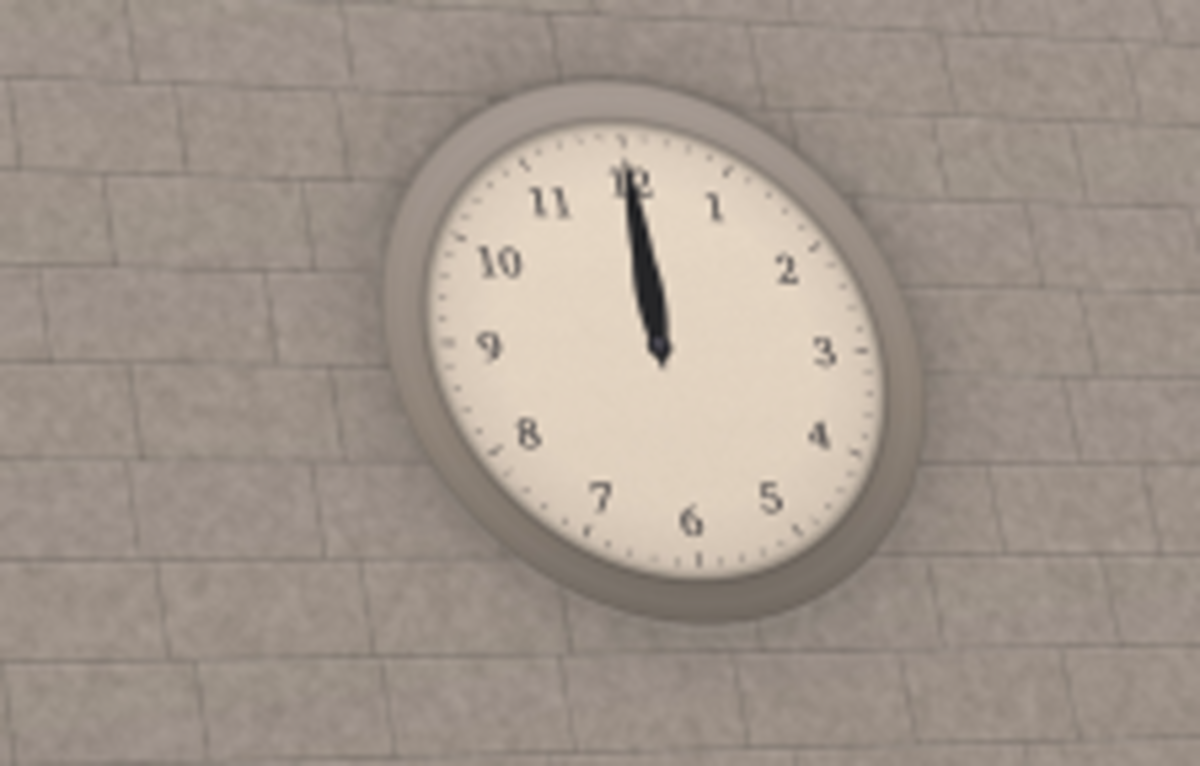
**12:00**
